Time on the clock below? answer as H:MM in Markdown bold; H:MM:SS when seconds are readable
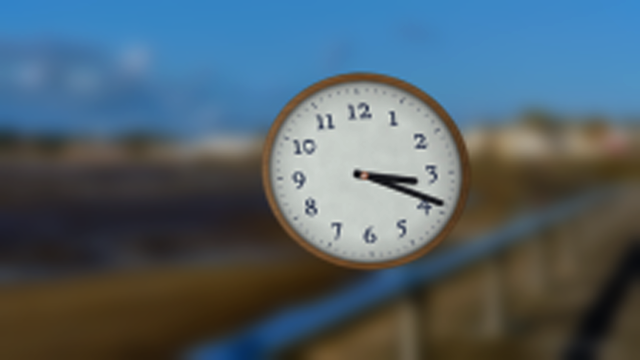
**3:19**
